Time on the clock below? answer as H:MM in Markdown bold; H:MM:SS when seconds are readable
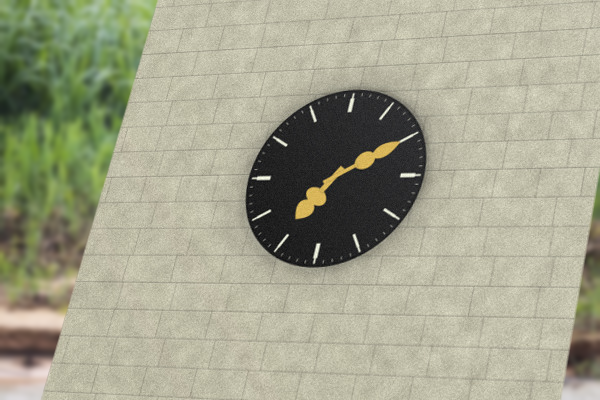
**7:10**
